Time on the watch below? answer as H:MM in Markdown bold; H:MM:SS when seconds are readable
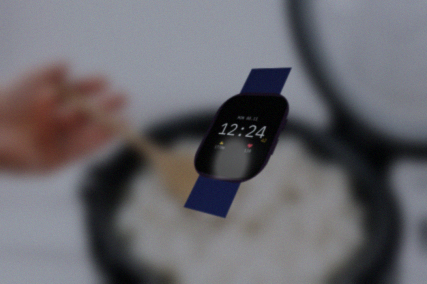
**12:24**
